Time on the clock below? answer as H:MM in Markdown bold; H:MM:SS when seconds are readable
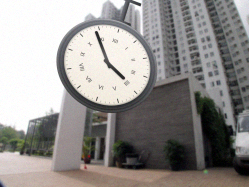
**3:54**
